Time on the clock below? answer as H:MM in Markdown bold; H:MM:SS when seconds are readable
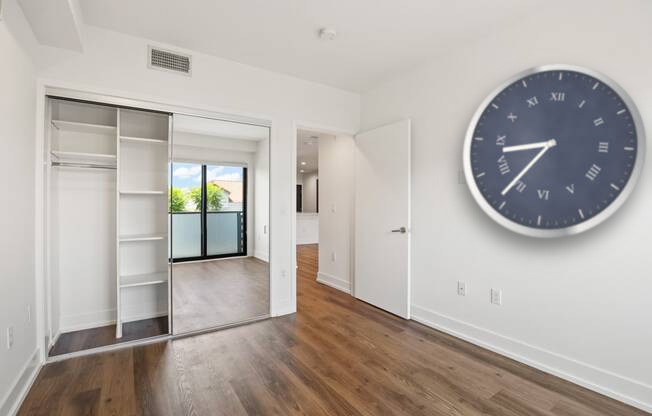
**8:36**
